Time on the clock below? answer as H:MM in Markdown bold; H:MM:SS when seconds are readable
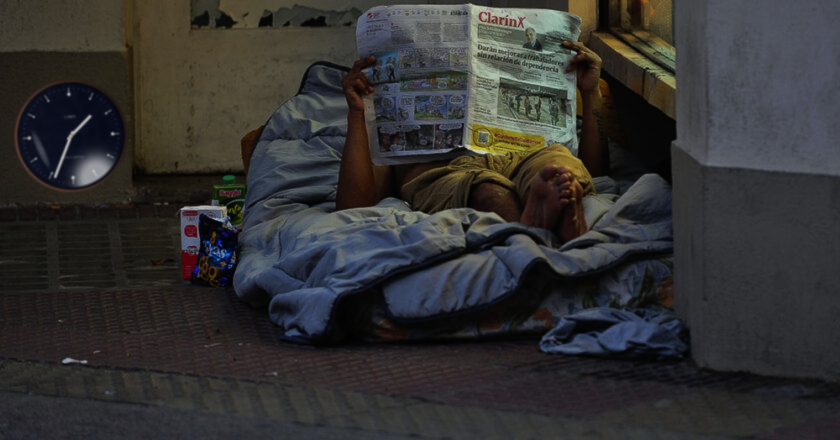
**1:34**
